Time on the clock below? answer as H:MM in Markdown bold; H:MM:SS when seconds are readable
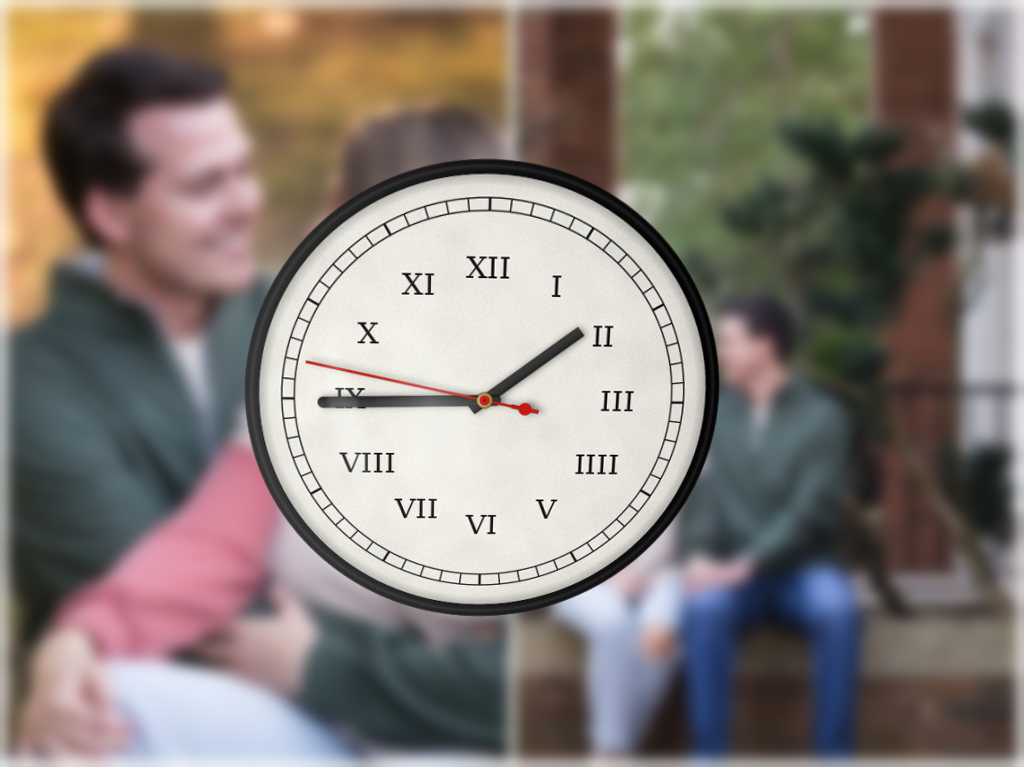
**1:44:47**
